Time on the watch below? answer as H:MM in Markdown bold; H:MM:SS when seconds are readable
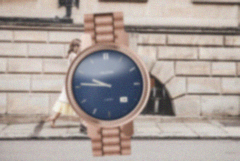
**9:46**
